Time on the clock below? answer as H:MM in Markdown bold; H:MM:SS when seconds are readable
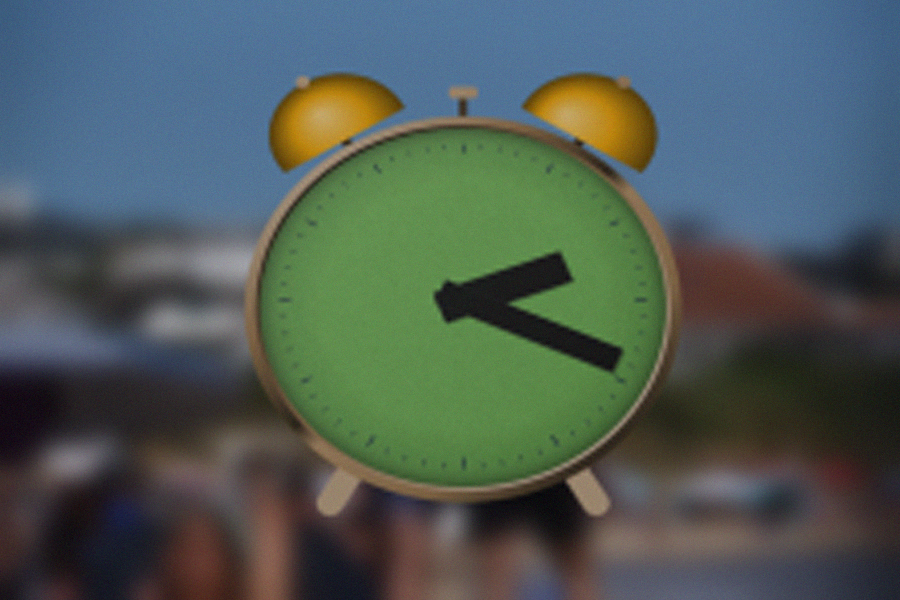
**2:19**
